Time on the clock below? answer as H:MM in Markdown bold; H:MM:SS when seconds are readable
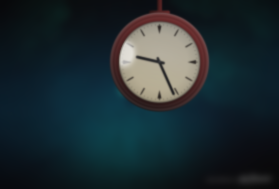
**9:26**
